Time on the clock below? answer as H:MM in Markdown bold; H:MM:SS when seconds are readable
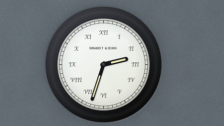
**2:33**
